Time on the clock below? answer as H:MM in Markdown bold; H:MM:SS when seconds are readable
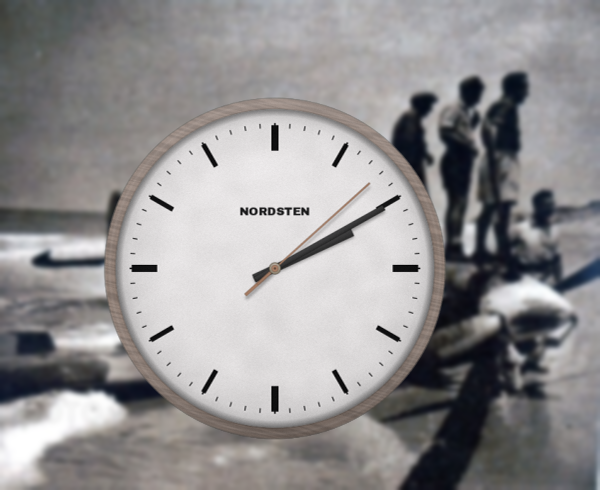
**2:10:08**
